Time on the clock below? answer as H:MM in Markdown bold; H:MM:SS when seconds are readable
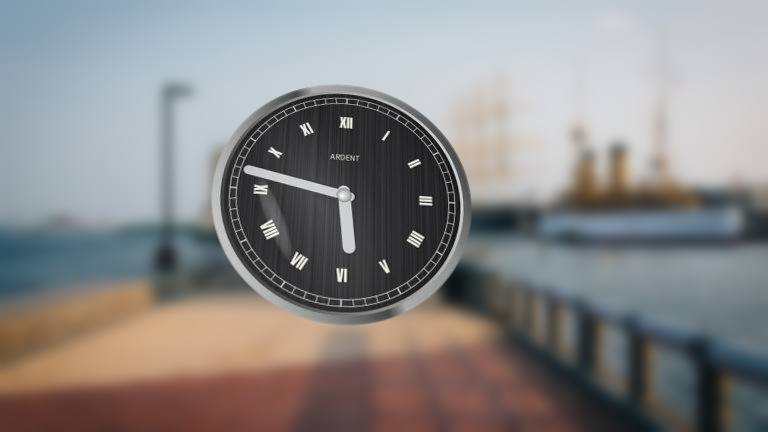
**5:47**
